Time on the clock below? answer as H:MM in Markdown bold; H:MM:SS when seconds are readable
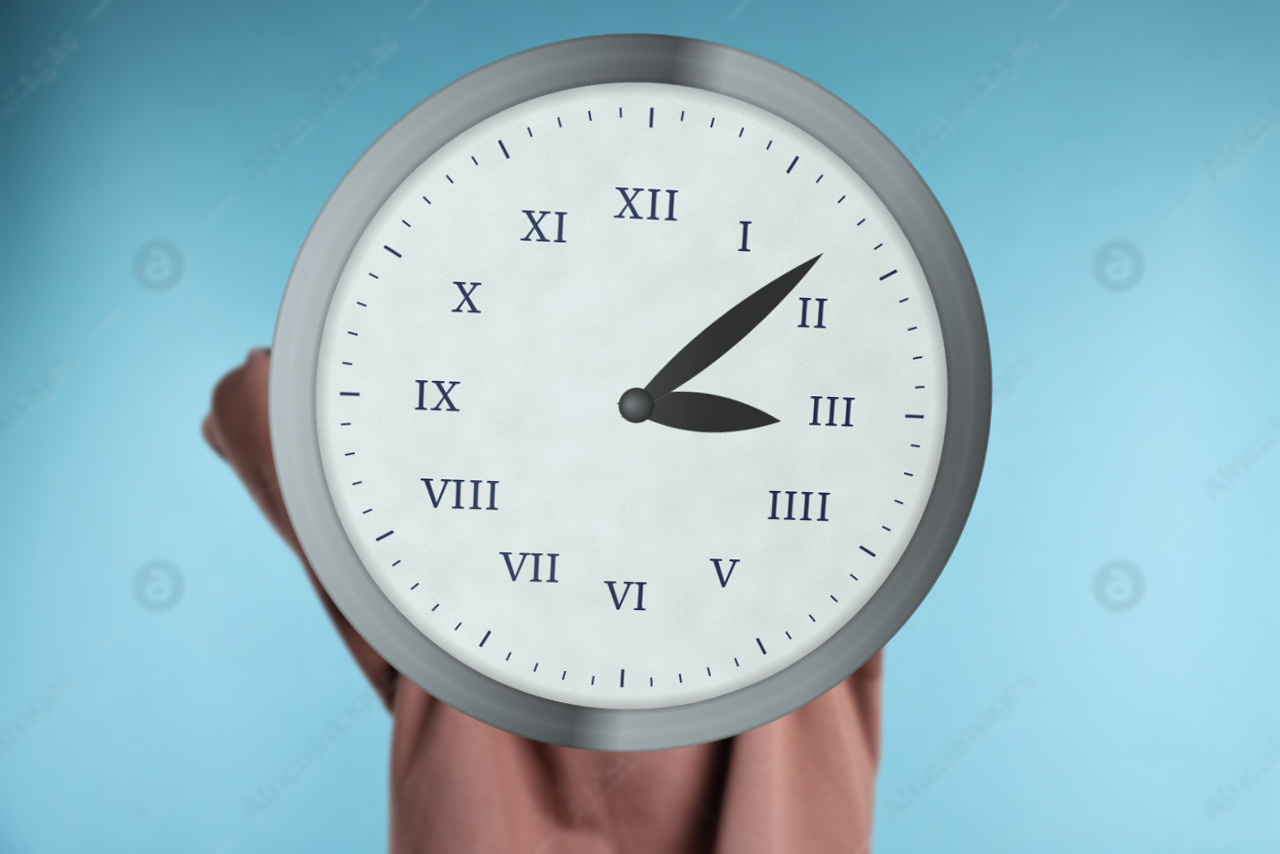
**3:08**
